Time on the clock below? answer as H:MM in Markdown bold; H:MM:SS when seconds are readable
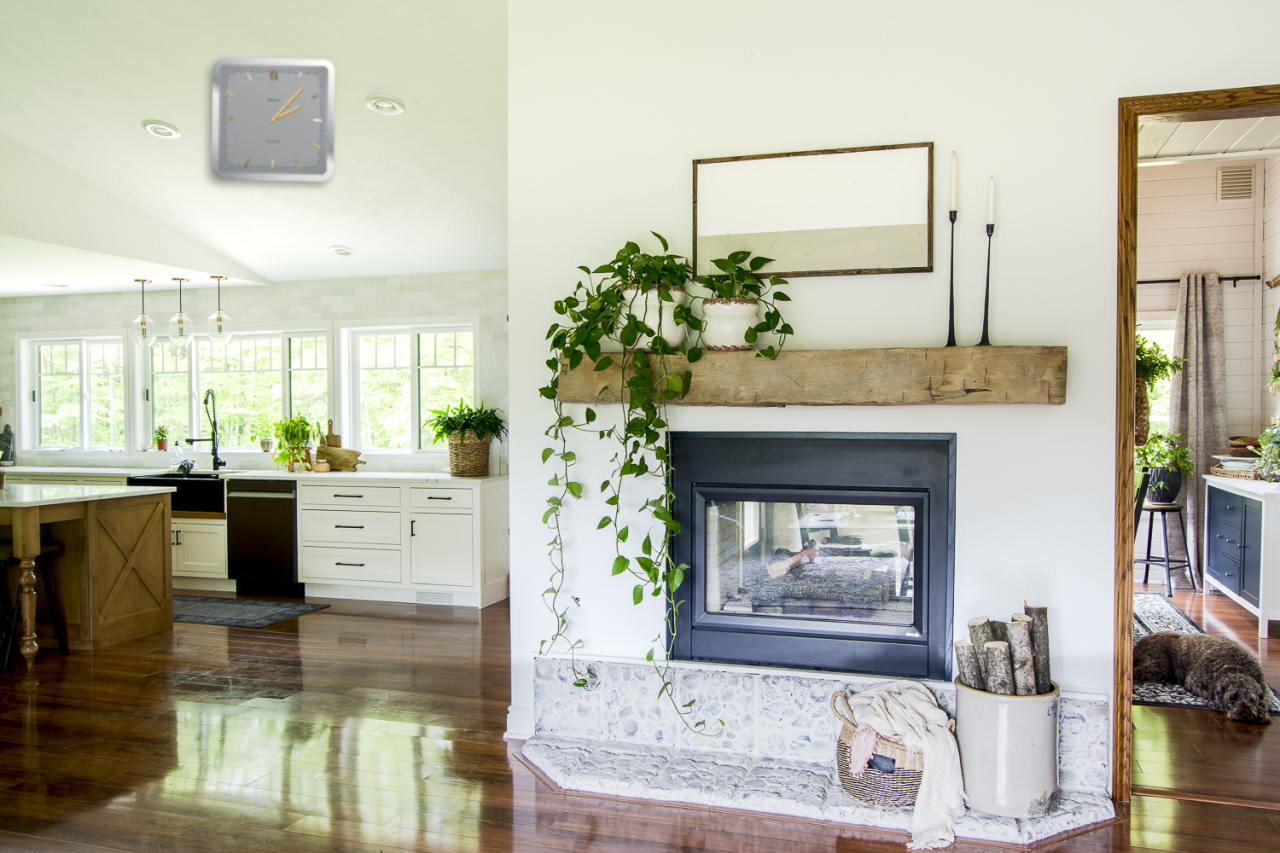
**2:07**
